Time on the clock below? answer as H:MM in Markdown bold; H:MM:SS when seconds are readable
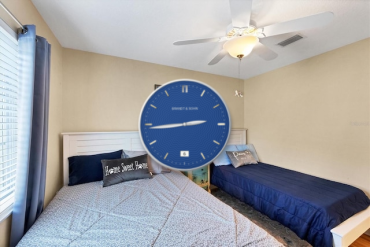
**2:44**
